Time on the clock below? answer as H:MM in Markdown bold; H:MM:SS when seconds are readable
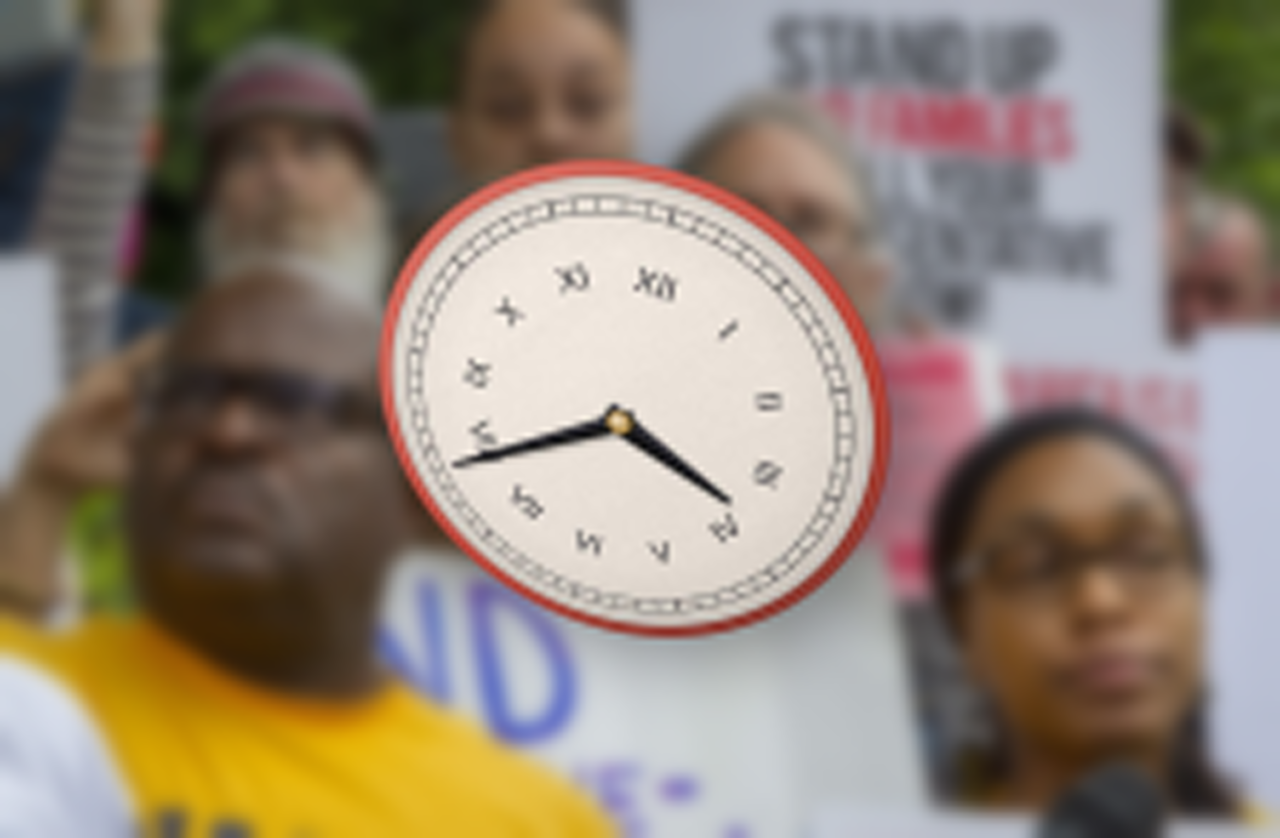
**3:39**
